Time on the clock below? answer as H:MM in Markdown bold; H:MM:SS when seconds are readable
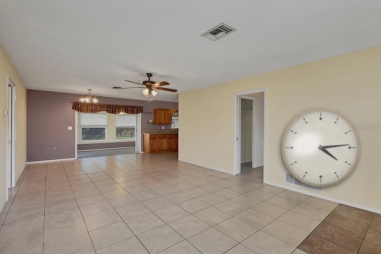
**4:14**
